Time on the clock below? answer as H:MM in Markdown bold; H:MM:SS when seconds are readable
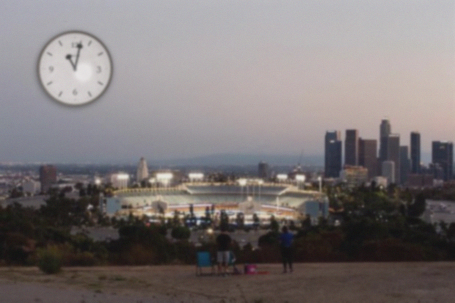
**11:02**
